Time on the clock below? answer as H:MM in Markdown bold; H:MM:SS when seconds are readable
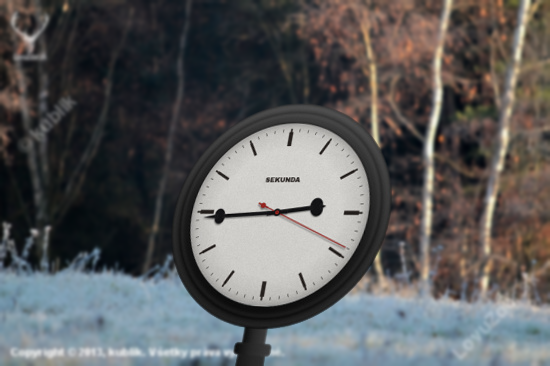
**2:44:19**
